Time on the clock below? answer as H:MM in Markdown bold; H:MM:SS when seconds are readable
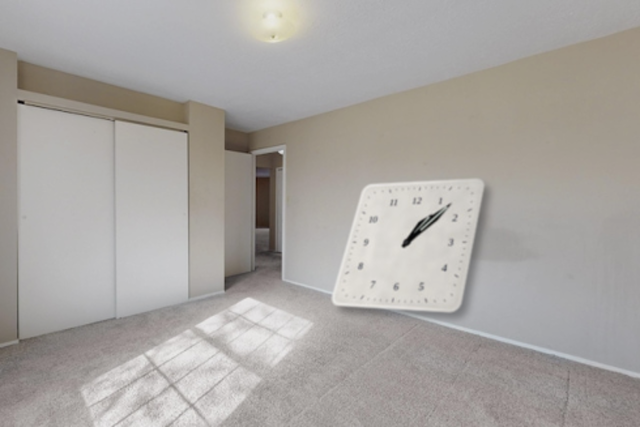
**1:07**
